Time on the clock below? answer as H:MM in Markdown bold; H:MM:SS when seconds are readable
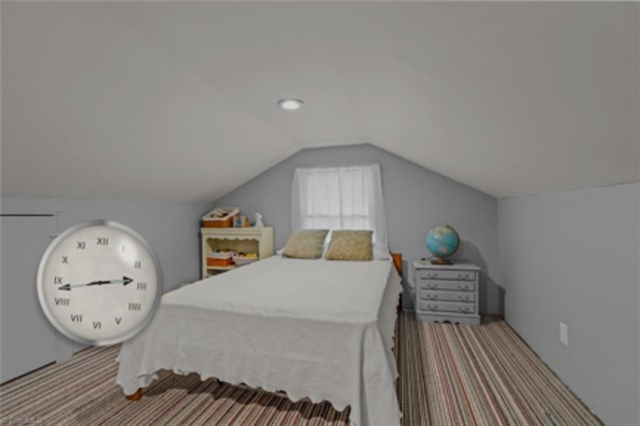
**2:43**
